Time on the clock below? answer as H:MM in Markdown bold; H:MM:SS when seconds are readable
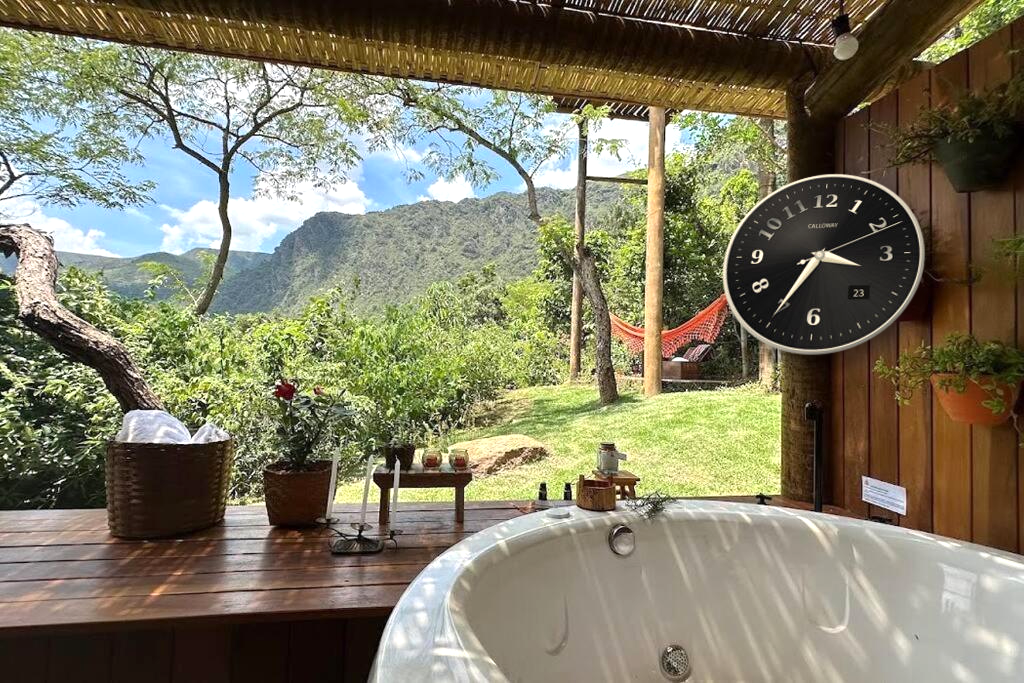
**3:35:11**
